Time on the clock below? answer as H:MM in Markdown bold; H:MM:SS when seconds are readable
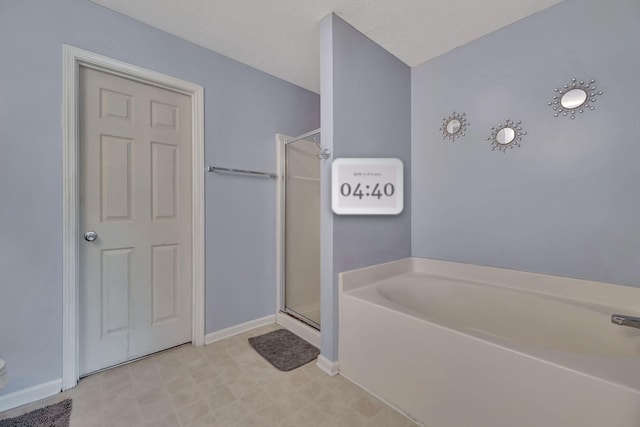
**4:40**
